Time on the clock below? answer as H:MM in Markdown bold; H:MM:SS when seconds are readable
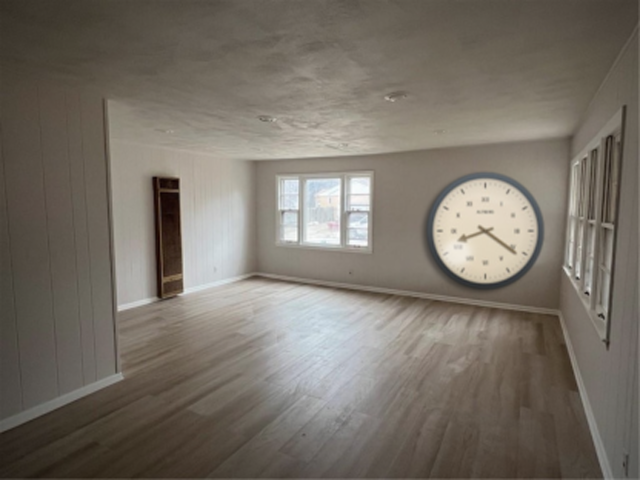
**8:21**
